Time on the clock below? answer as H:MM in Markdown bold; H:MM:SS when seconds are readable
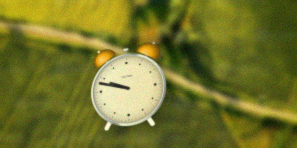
**9:48**
